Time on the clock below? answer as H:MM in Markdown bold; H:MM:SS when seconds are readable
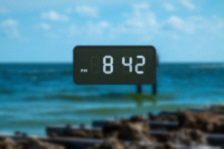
**8:42**
